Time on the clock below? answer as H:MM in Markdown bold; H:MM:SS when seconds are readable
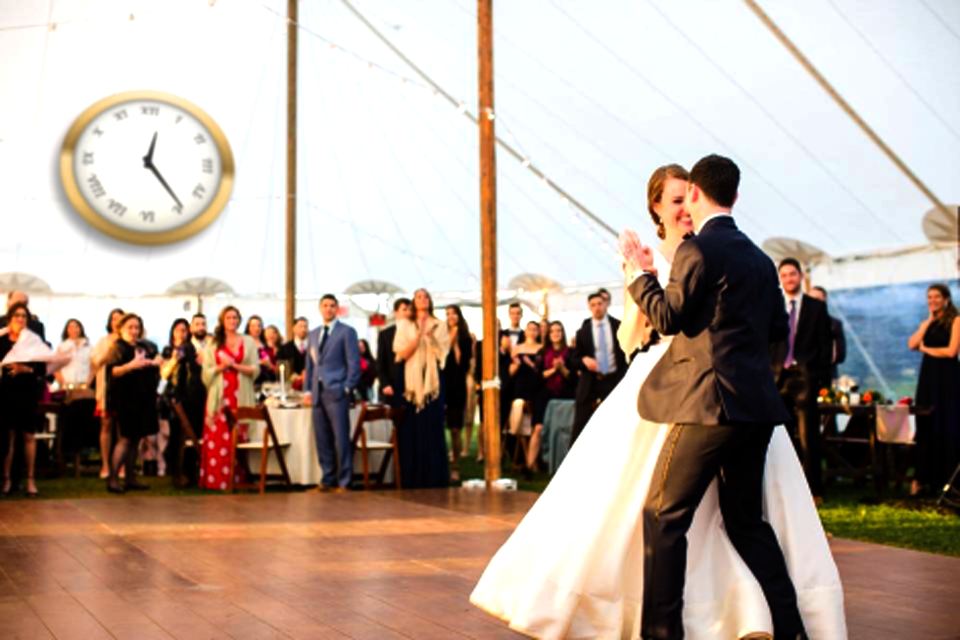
**12:24**
